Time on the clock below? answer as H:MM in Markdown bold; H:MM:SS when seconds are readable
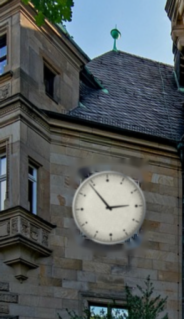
**2:54**
